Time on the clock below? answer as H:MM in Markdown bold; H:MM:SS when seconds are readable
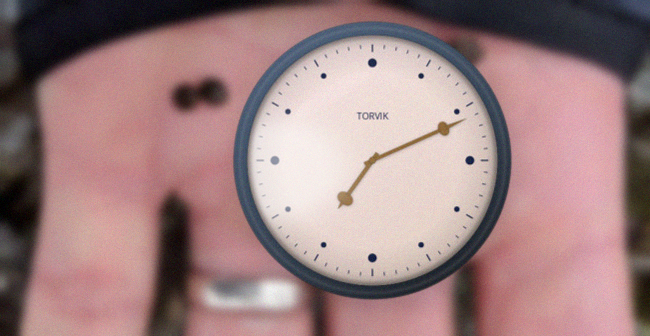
**7:11**
